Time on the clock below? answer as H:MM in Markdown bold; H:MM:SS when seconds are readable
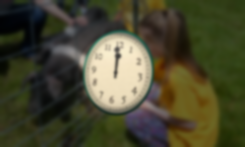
**11:59**
